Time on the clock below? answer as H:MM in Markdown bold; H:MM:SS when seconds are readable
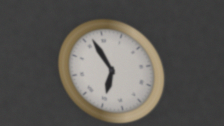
**6:57**
